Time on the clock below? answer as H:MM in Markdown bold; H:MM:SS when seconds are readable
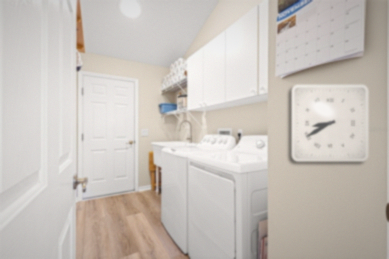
**8:40**
